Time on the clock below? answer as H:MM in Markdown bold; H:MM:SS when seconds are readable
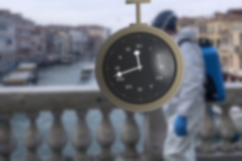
**11:42**
